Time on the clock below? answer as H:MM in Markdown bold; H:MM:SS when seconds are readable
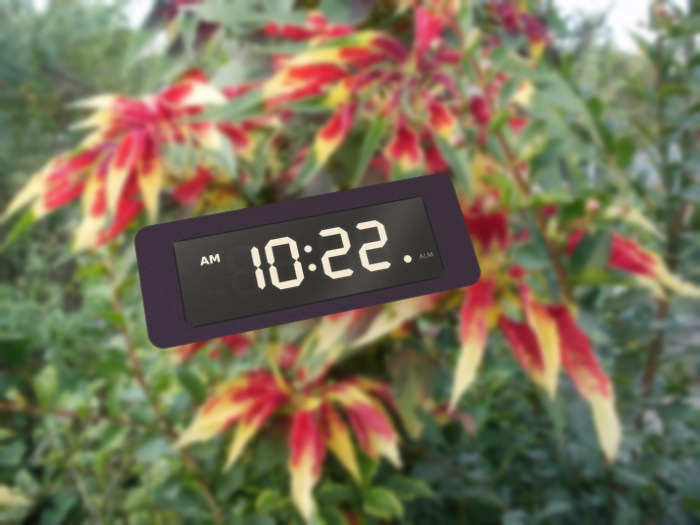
**10:22**
